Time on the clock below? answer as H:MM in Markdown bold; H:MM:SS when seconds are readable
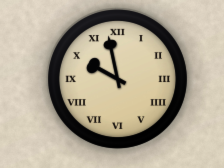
**9:58**
